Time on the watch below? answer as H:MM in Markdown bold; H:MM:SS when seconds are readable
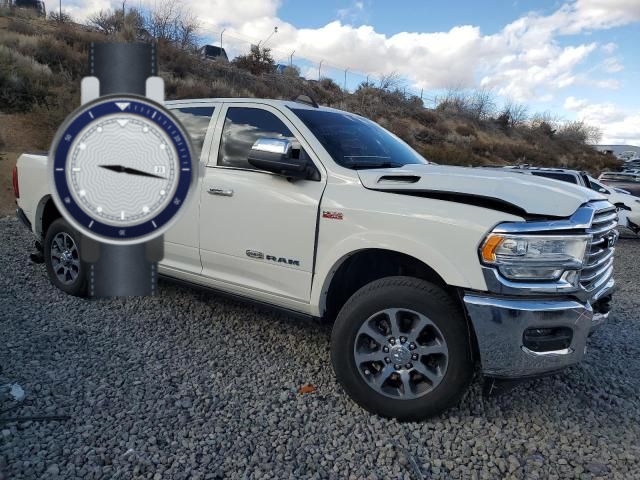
**9:17**
